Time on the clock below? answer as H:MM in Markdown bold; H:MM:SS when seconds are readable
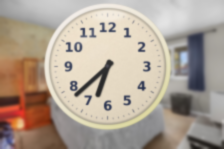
**6:38**
